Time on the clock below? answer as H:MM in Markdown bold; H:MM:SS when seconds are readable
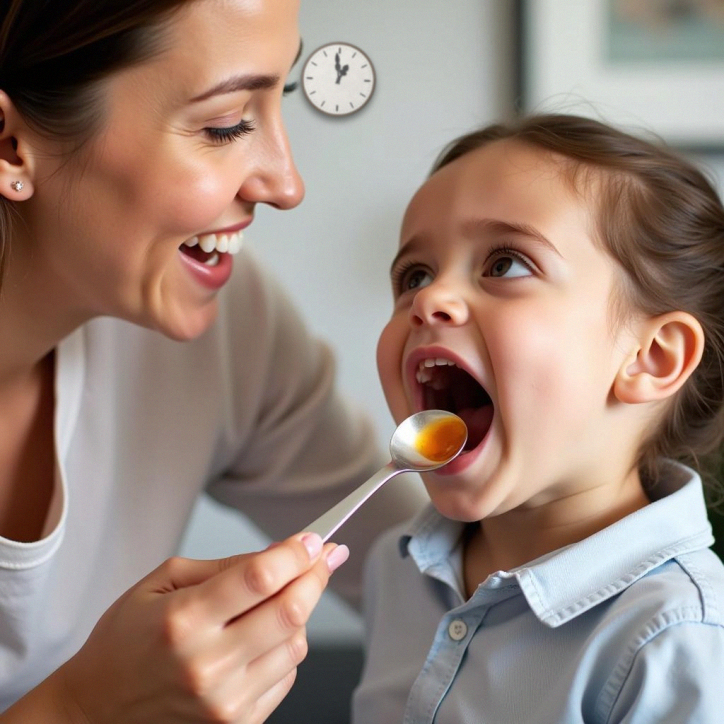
**12:59**
